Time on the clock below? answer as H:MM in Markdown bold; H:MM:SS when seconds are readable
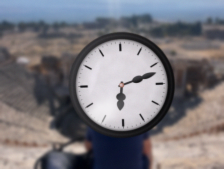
**6:12**
